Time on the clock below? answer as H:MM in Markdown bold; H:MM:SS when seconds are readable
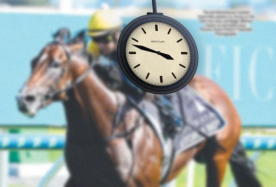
**3:48**
